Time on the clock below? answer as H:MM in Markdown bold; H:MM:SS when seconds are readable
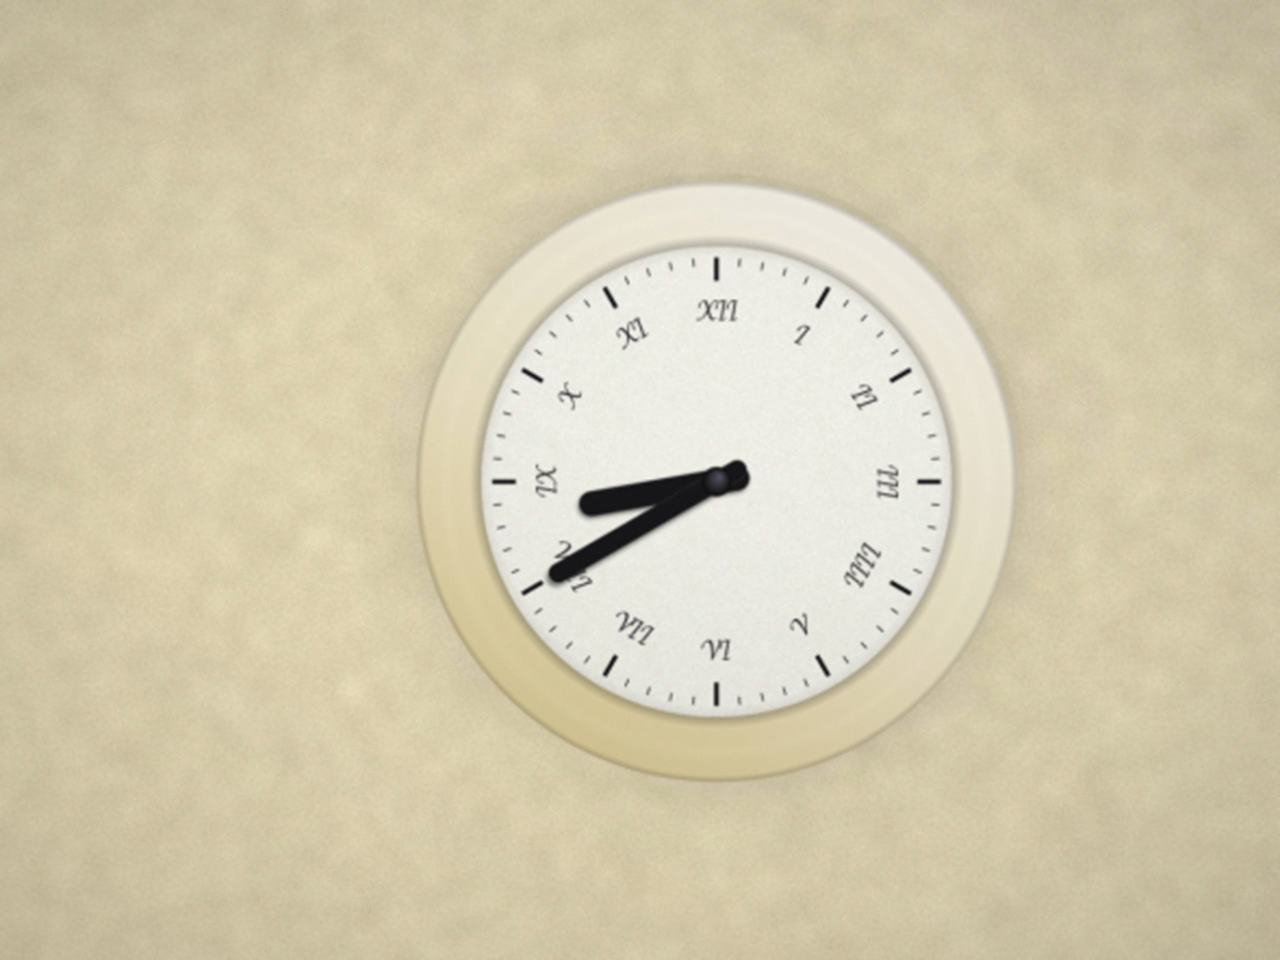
**8:40**
